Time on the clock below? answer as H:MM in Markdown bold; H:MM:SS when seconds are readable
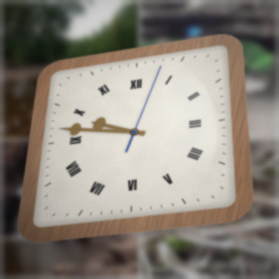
**9:47:03**
